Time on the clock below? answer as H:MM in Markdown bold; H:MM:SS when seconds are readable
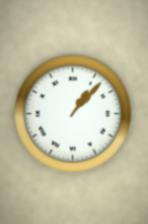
**1:07**
